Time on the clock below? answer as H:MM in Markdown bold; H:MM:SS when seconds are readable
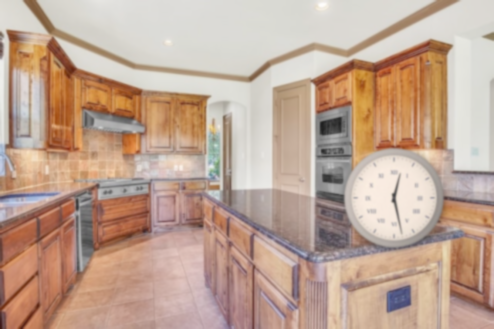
**12:28**
